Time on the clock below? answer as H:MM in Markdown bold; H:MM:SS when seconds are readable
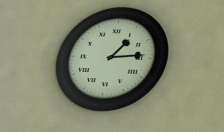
**1:14**
